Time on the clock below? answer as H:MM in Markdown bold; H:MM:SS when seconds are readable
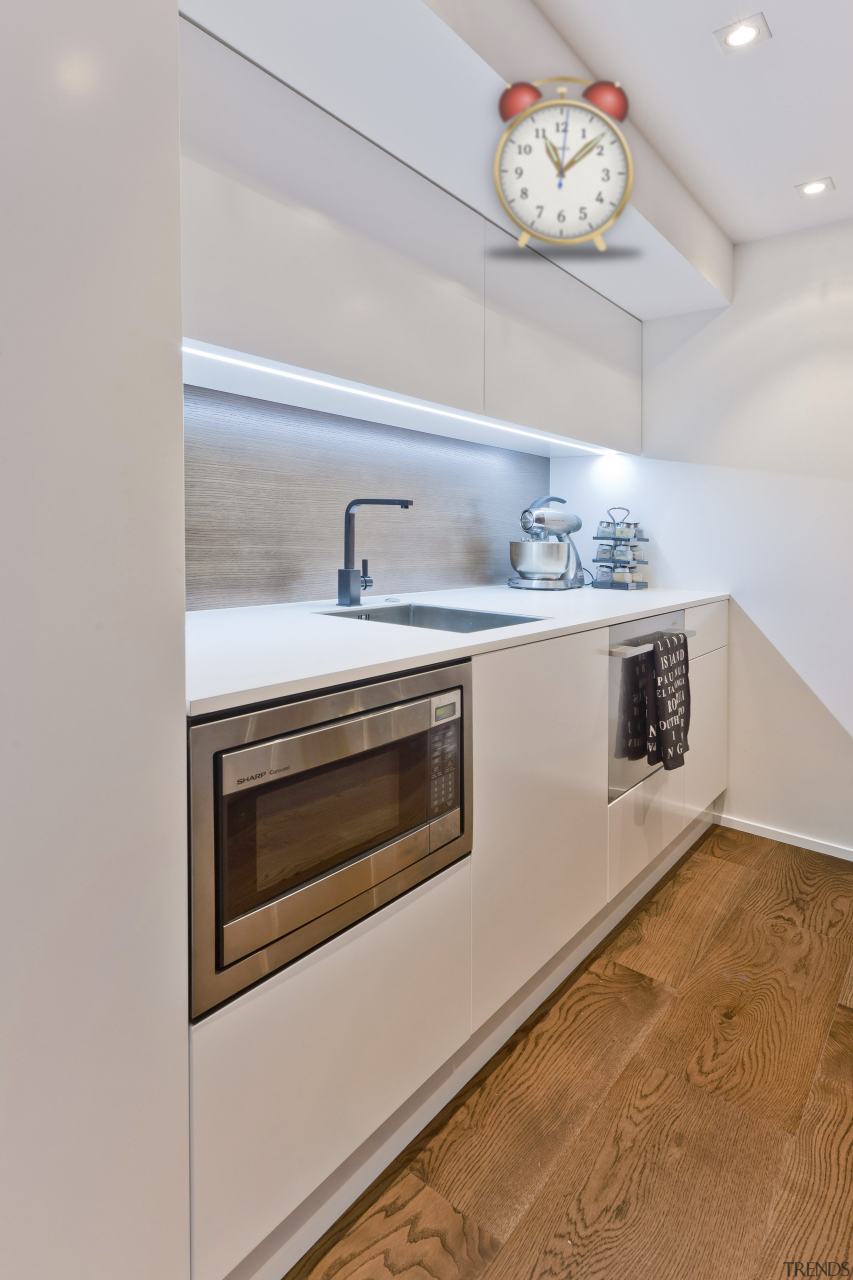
**11:08:01**
